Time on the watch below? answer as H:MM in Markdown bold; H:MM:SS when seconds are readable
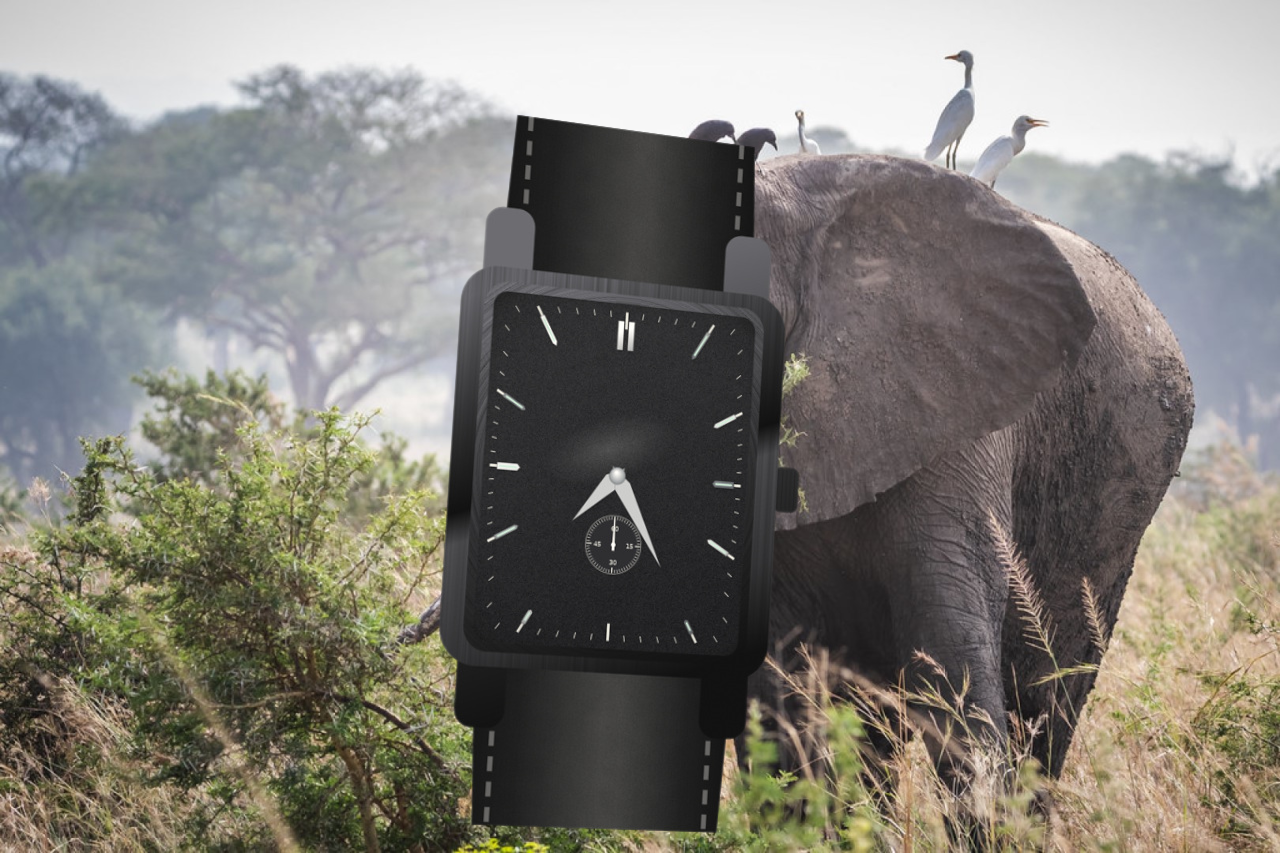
**7:25**
